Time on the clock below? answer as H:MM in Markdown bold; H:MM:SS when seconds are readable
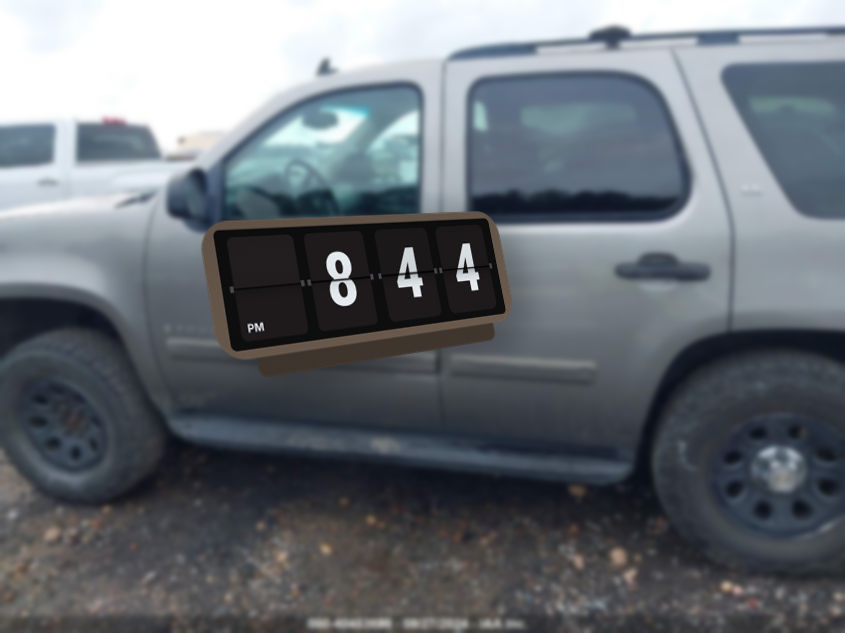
**8:44**
